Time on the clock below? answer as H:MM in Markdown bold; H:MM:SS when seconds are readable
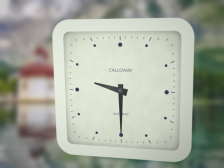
**9:30**
